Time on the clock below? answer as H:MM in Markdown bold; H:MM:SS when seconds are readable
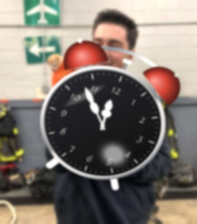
**11:53**
